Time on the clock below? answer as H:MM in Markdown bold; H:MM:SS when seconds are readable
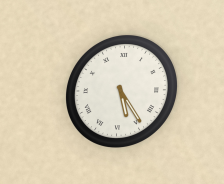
**5:24**
